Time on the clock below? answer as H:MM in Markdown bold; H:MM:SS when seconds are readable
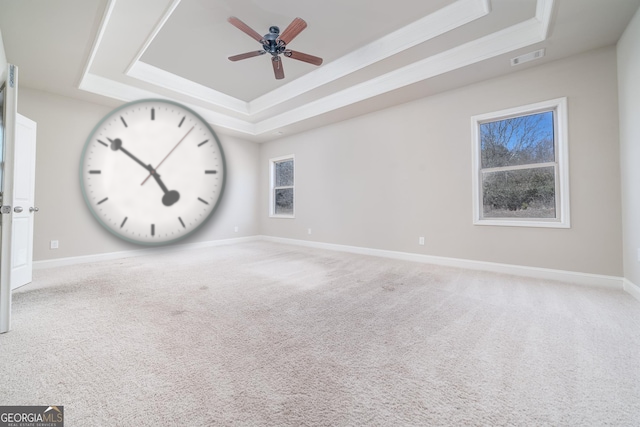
**4:51:07**
